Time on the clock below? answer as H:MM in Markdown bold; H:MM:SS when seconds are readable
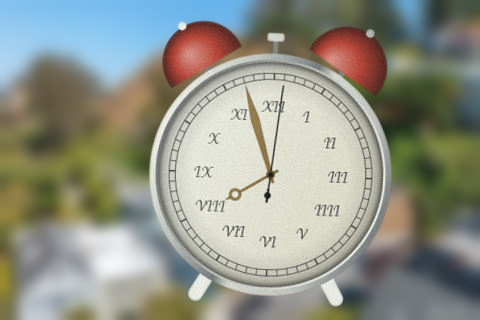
**7:57:01**
